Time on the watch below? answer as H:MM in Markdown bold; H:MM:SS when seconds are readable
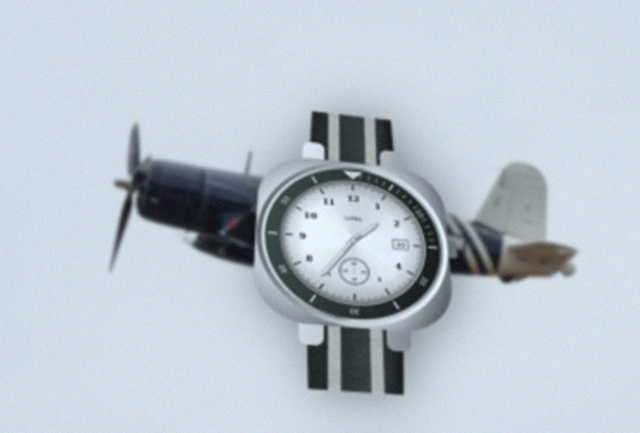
**1:36**
